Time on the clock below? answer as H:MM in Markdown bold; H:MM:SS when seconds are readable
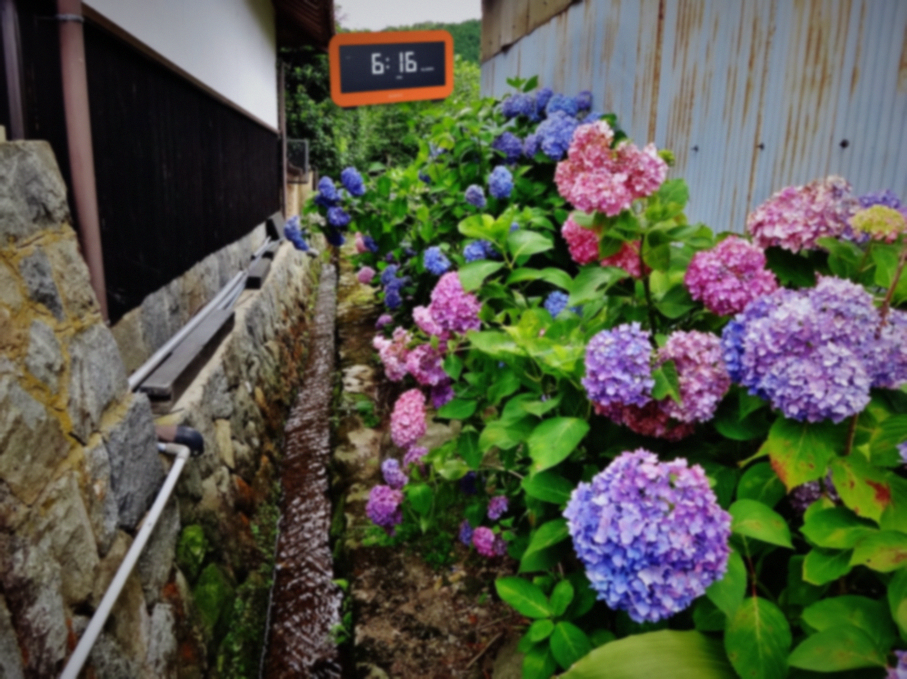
**6:16**
